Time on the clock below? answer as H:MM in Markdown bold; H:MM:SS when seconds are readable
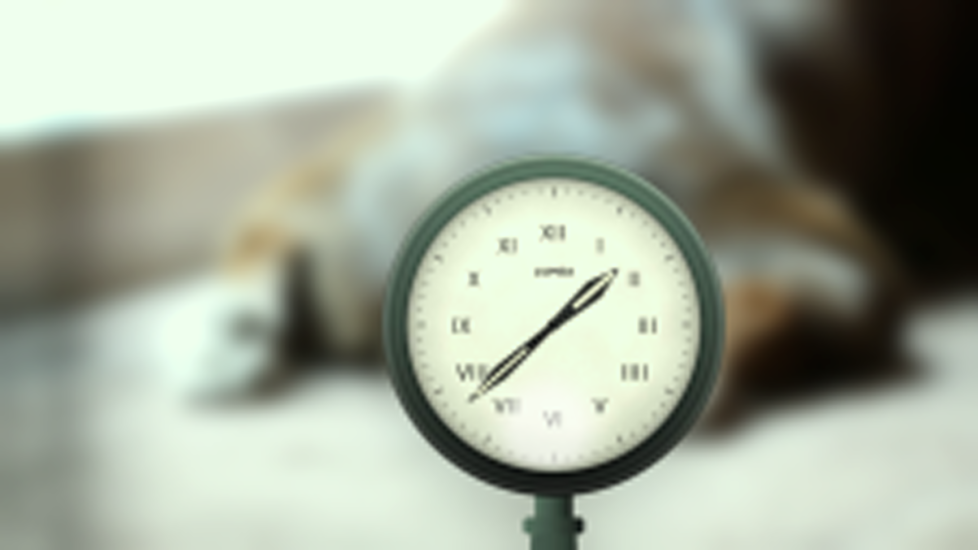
**1:38**
